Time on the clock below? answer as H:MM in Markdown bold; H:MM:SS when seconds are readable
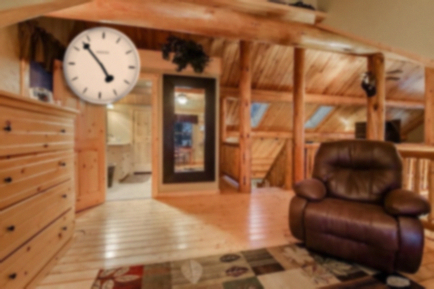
**4:53**
